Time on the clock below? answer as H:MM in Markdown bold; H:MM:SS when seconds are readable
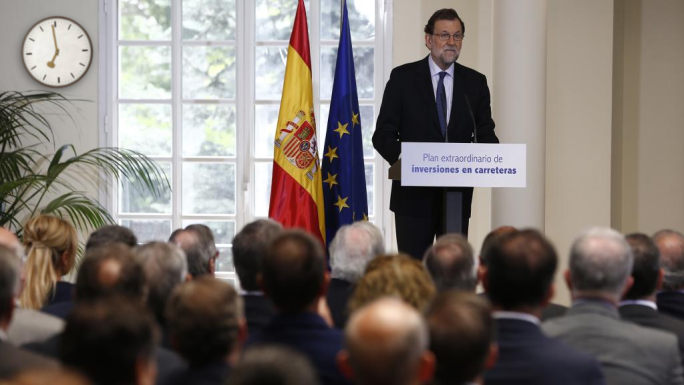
**6:59**
